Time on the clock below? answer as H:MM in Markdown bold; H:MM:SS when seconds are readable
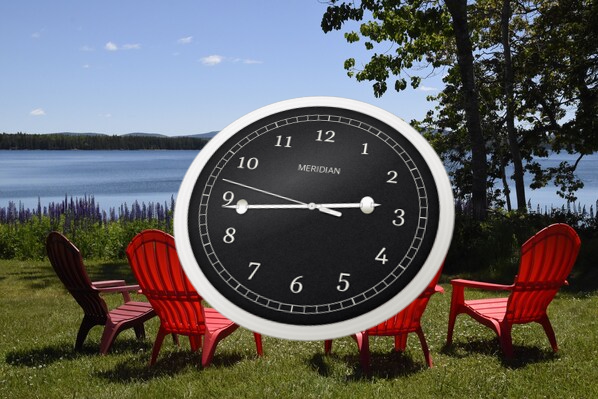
**2:43:47**
